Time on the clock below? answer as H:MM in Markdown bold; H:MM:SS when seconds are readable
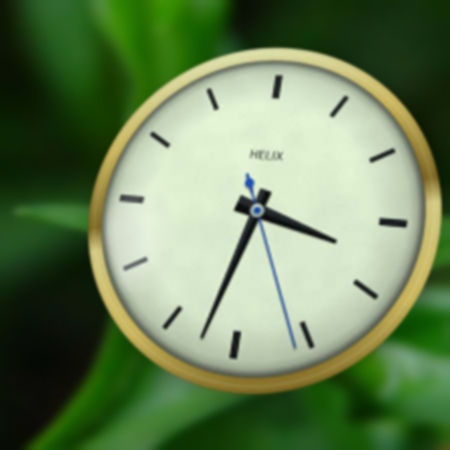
**3:32:26**
